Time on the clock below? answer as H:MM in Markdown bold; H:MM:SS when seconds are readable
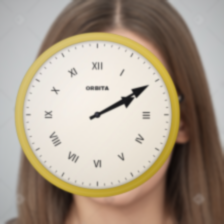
**2:10**
